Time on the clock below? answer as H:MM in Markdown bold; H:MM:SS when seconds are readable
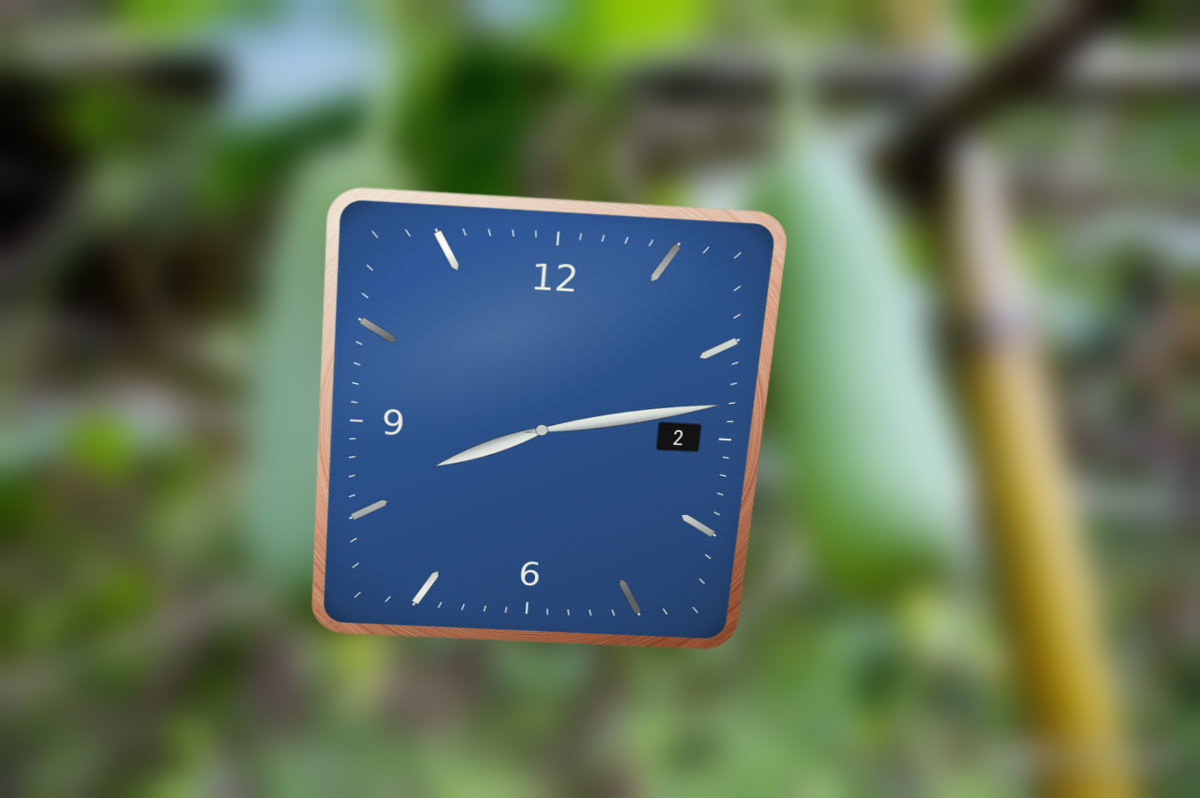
**8:13**
